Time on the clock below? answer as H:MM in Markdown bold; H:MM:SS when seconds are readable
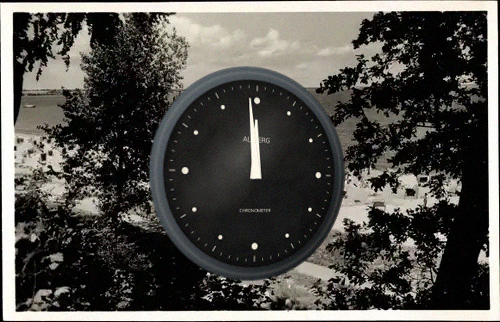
**11:59**
